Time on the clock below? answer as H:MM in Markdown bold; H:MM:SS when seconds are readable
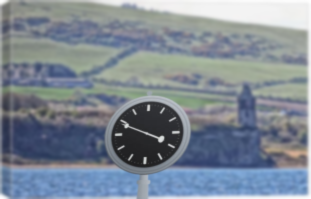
**3:49**
